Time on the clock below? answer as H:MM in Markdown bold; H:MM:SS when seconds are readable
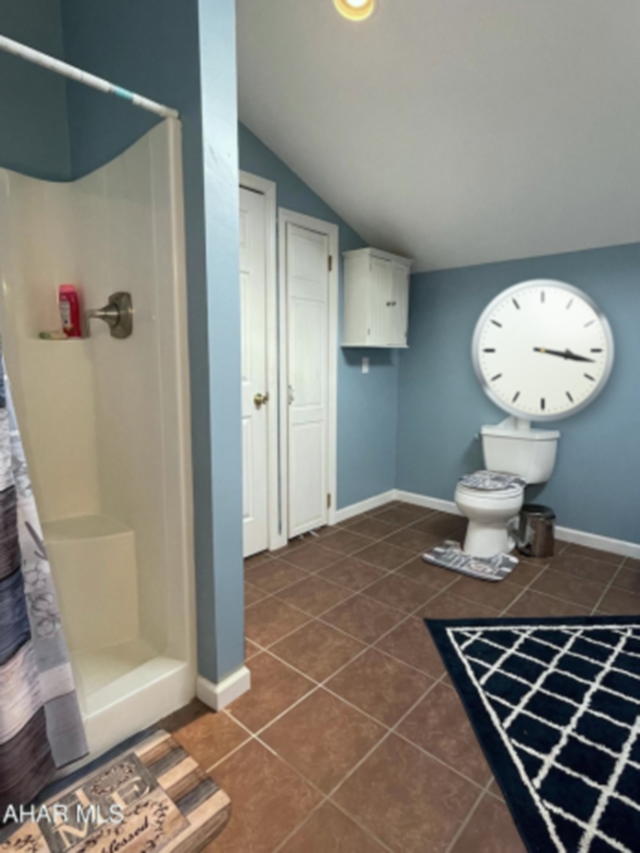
**3:17**
